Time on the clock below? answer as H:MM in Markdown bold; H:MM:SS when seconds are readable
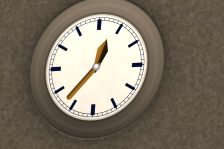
**12:37**
